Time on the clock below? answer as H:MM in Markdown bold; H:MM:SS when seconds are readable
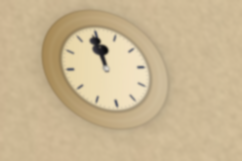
**11:59**
